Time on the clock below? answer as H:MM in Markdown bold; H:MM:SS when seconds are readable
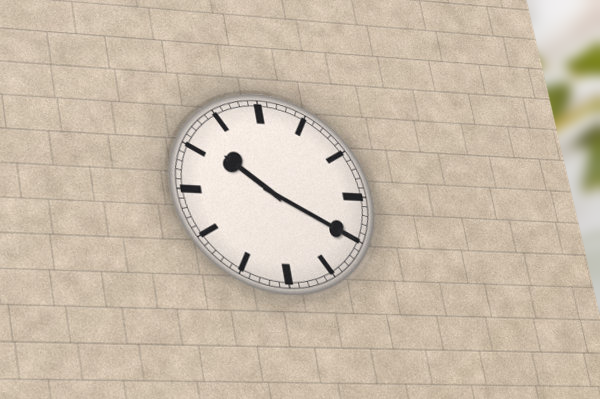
**10:20**
